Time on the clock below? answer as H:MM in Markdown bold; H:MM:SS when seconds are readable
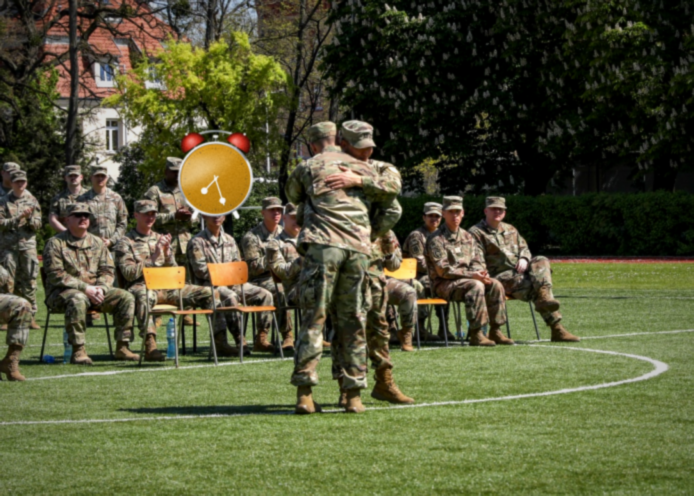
**7:27**
